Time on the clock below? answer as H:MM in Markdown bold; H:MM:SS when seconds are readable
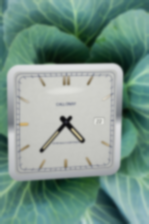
**4:37**
